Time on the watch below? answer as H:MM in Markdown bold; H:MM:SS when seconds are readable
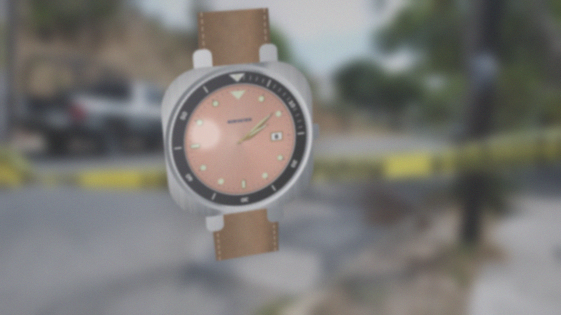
**2:09**
